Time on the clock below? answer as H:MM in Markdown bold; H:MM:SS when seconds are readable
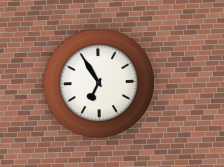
**6:55**
